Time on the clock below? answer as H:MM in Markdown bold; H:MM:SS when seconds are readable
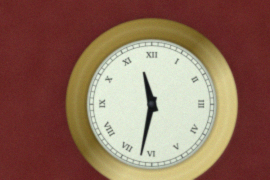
**11:32**
